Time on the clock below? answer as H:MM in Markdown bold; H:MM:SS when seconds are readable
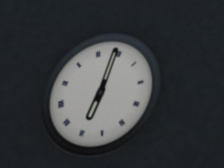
**5:59**
